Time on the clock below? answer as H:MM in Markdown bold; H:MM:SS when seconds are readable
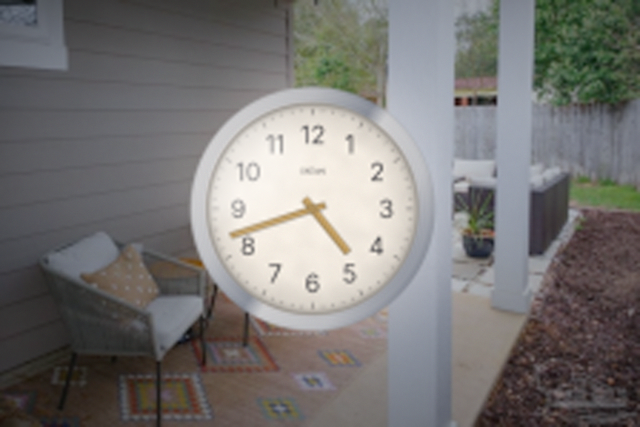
**4:42**
